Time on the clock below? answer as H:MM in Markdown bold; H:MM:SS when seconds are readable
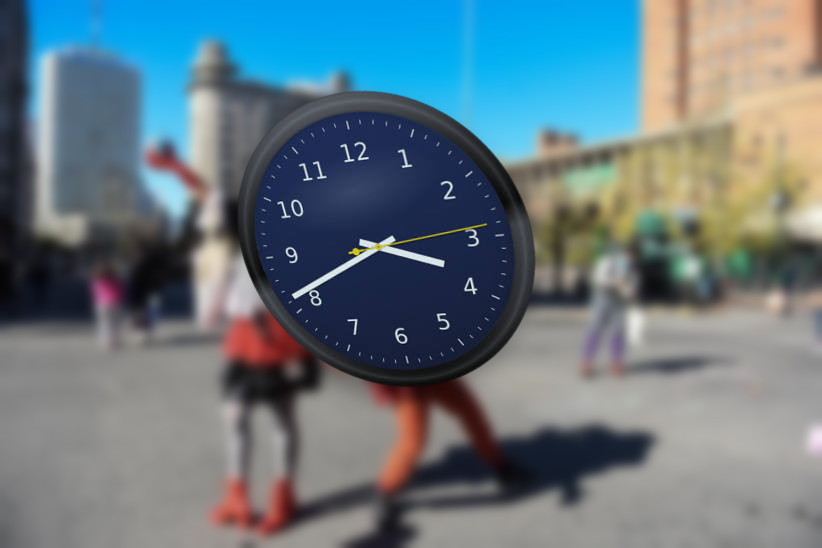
**3:41:14**
